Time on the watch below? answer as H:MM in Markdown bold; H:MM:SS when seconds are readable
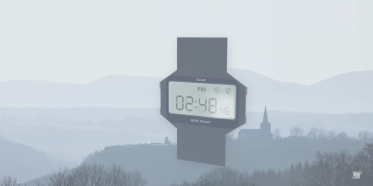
**2:48:46**
